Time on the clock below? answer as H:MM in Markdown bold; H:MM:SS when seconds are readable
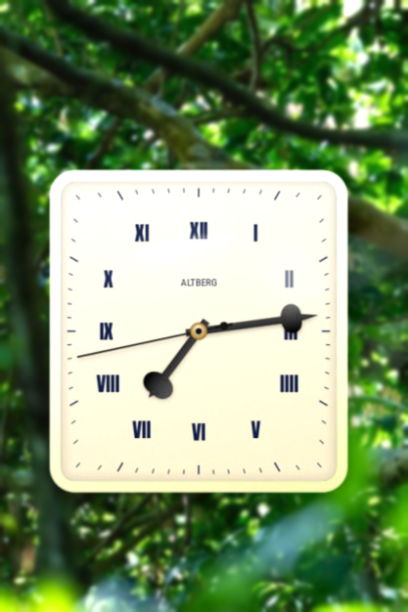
**7:13:43**
